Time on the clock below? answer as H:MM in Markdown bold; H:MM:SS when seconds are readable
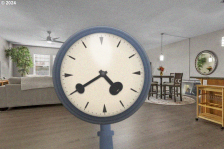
**4:40**
